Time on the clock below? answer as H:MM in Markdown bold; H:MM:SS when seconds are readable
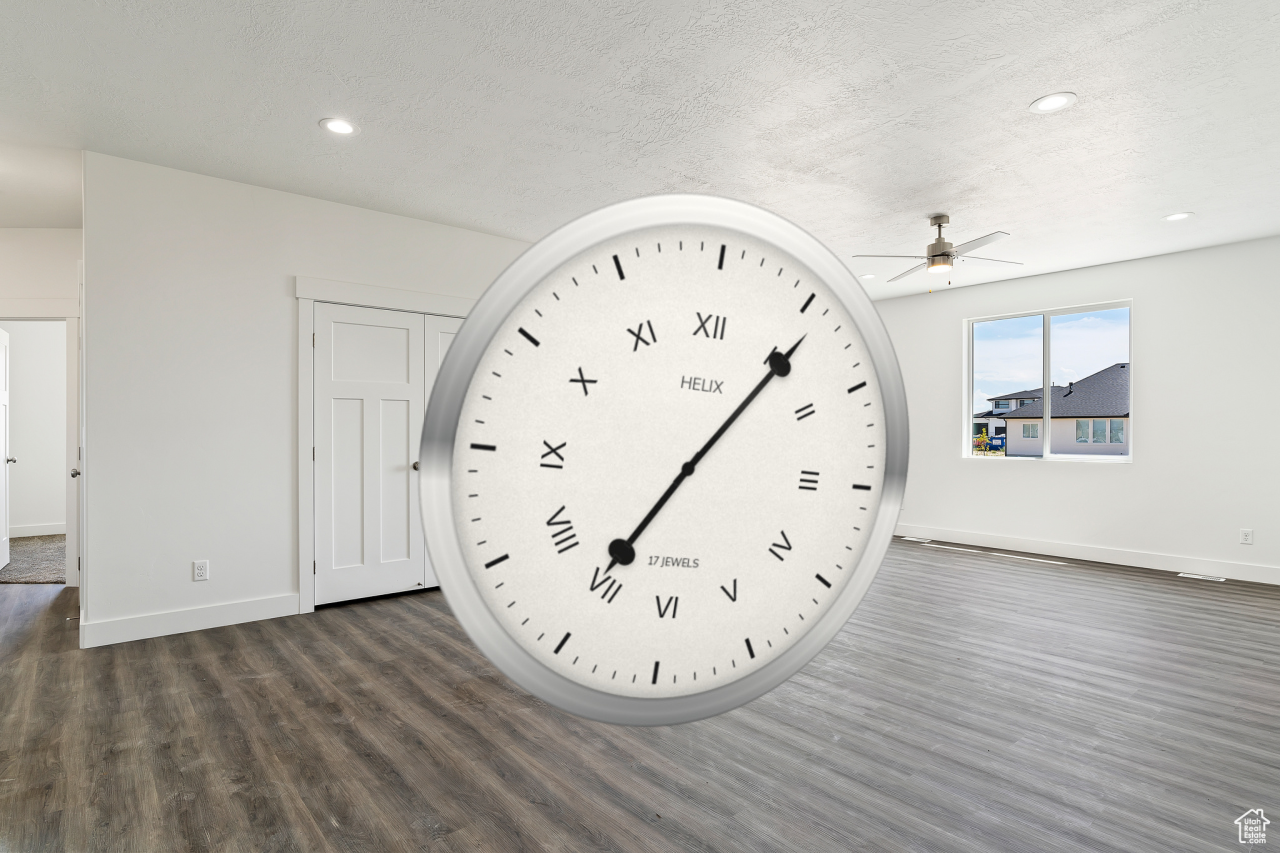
**7:06**
